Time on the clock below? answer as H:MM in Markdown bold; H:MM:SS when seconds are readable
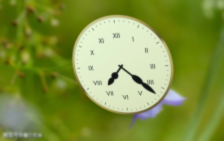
**7:22**
